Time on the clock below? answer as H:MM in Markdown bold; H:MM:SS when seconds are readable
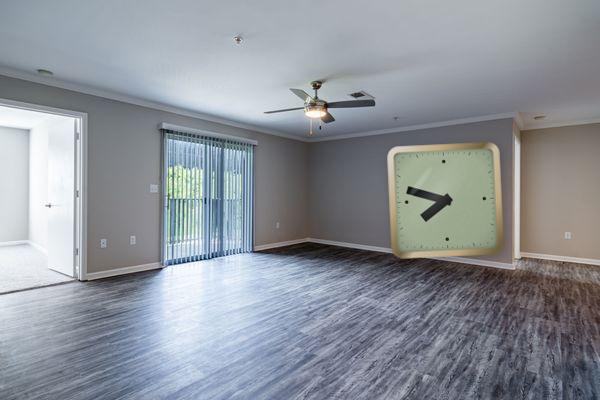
**7:48**
